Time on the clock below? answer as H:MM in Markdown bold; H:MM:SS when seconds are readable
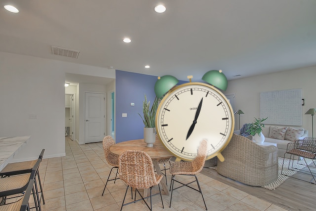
**7:04**
